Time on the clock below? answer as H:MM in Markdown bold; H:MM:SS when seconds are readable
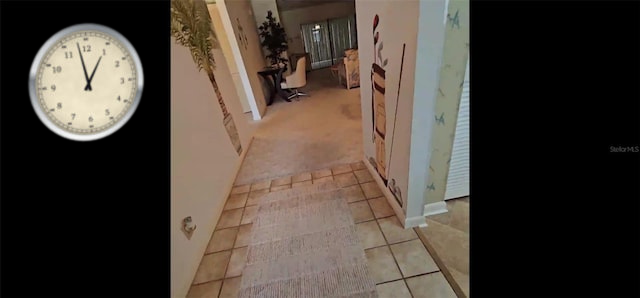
**12:58**
